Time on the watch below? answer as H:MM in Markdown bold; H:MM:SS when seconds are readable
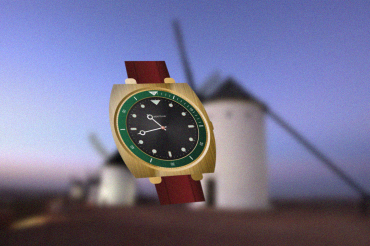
**10:43**
